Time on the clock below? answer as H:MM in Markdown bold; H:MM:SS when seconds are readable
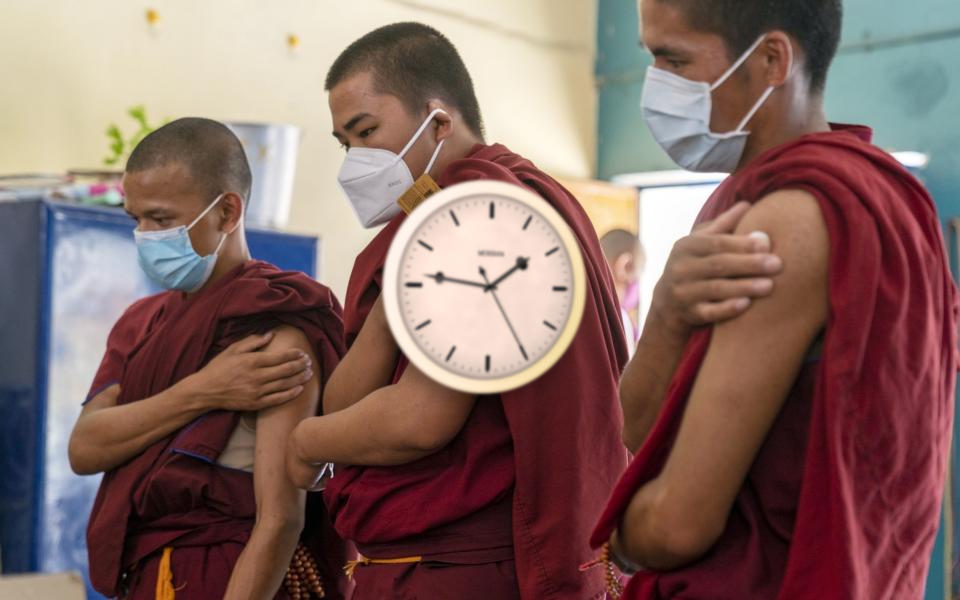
**1:46:25**
